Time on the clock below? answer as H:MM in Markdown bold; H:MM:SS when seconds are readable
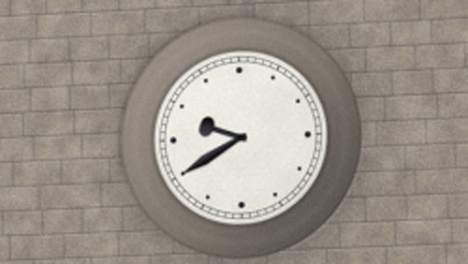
**9:40**
